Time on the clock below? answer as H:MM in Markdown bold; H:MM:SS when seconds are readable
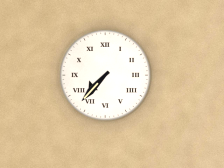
**7:37**
